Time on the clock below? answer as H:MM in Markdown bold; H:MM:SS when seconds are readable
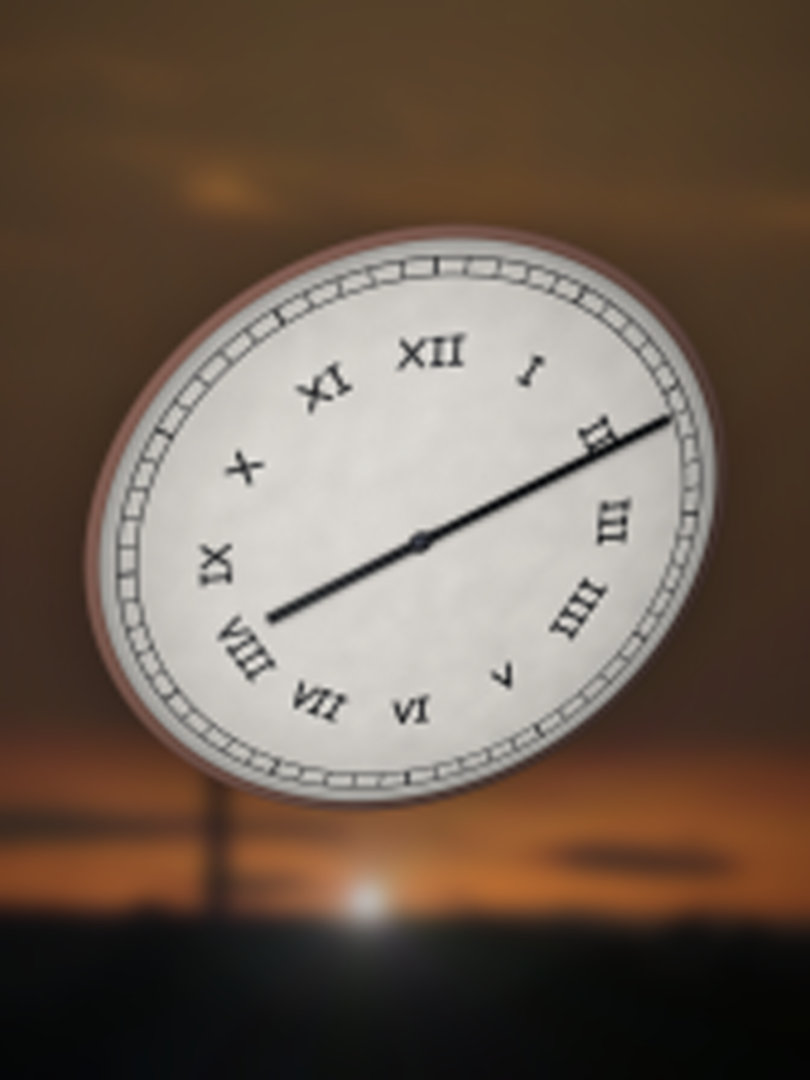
**8:11**
